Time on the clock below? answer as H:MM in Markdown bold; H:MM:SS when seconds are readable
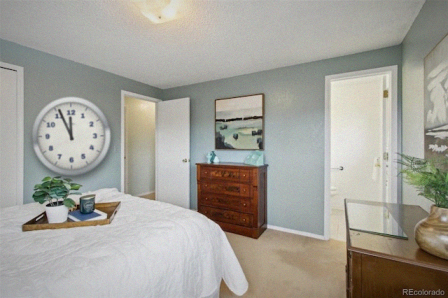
**11:56**
